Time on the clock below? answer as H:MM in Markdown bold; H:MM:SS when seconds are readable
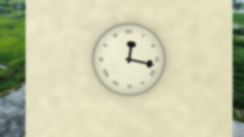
**12:17**
